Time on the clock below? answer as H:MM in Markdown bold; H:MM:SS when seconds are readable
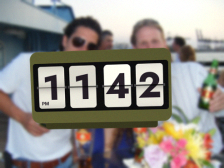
**11:42**
